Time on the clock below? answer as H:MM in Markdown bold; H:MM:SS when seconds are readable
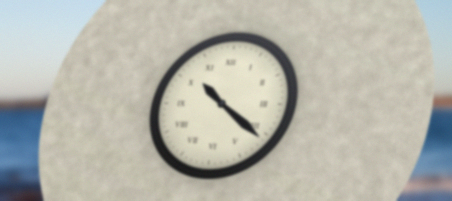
**10:21**
